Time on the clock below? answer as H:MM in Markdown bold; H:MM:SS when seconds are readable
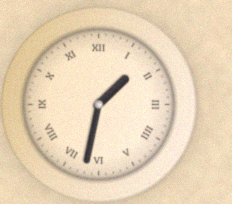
**1:32**
